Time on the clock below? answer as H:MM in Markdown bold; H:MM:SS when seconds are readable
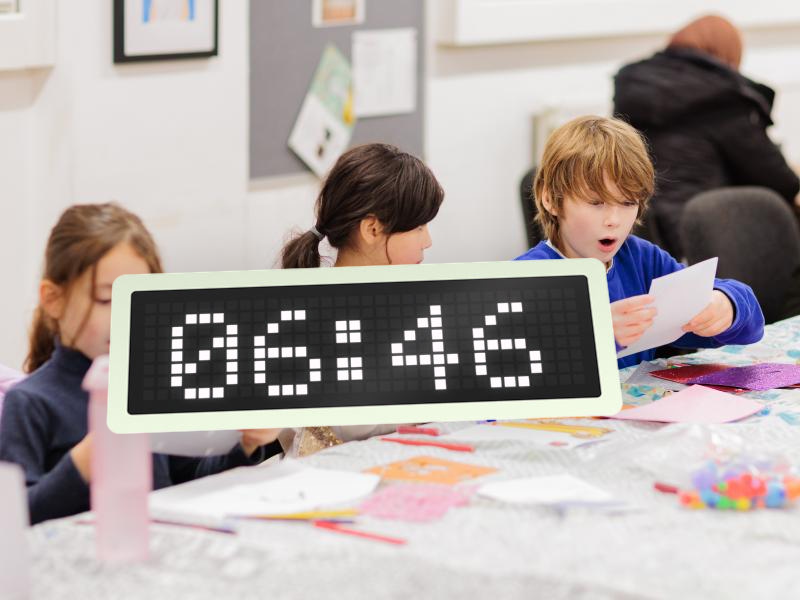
**6:46**
